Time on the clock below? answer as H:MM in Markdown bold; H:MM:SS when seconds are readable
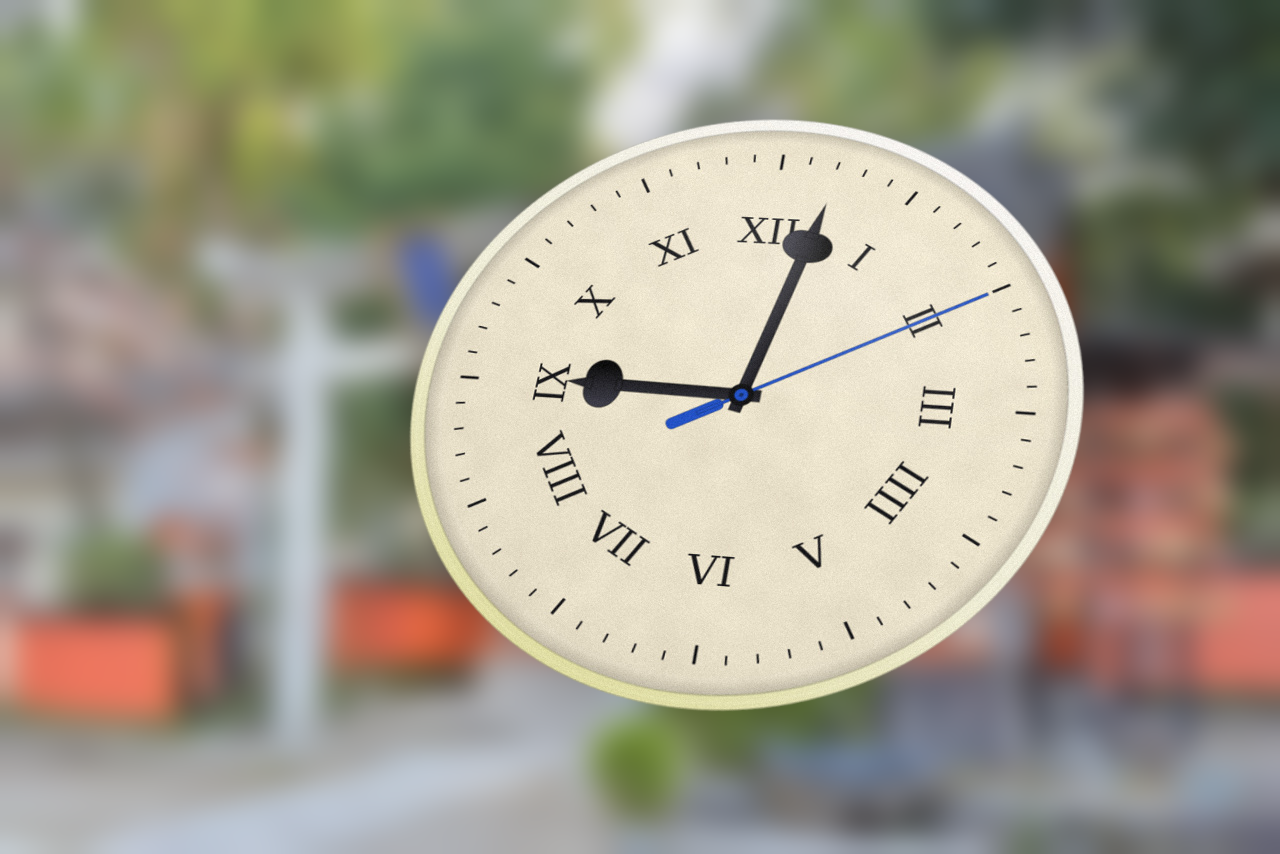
**9:02:10**
